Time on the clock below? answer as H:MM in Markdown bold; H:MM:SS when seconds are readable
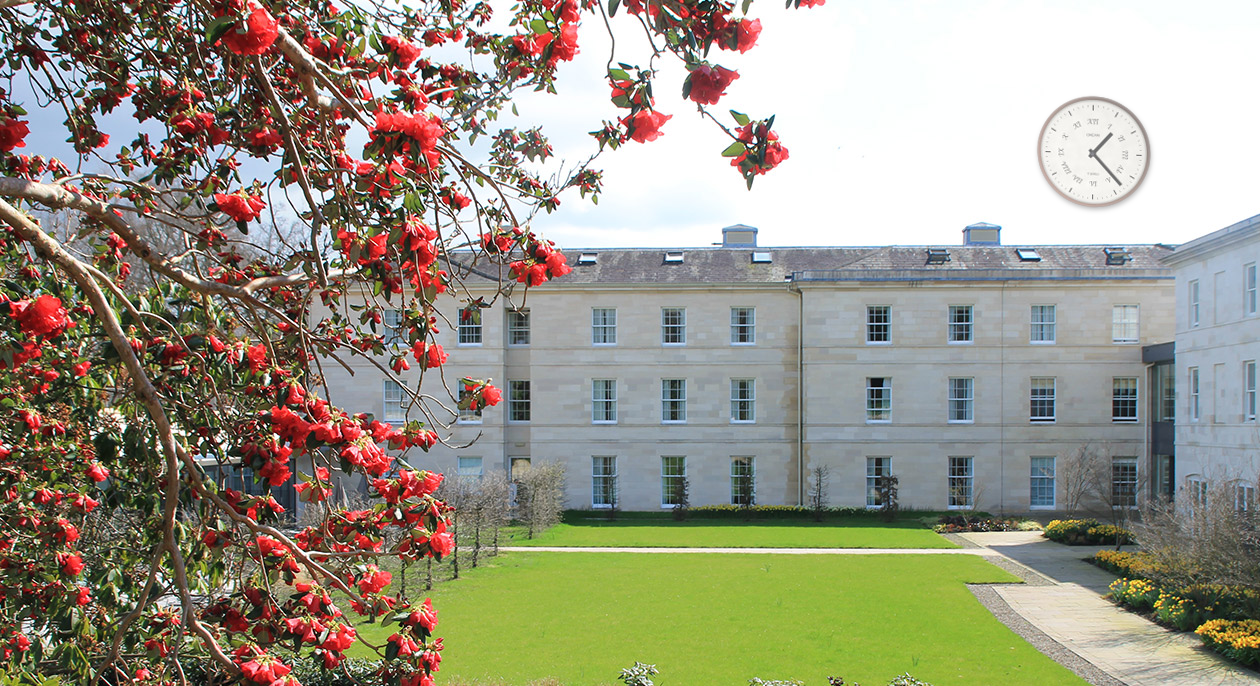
**1:23**
